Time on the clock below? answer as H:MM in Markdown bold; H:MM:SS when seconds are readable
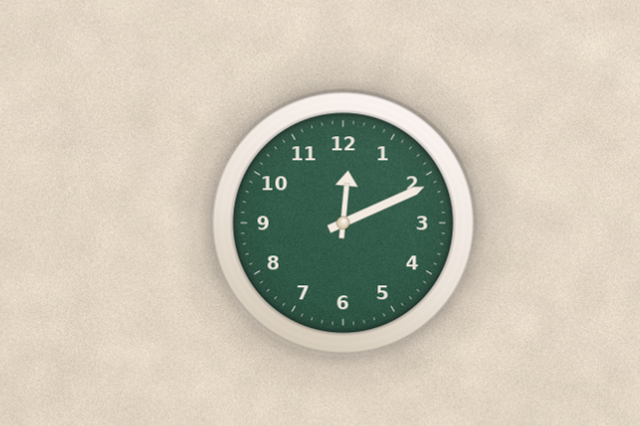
**12:11**
